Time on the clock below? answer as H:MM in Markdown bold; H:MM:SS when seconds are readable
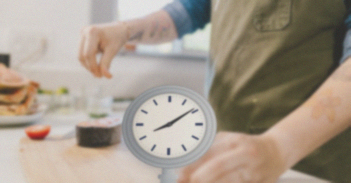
**8:09**
